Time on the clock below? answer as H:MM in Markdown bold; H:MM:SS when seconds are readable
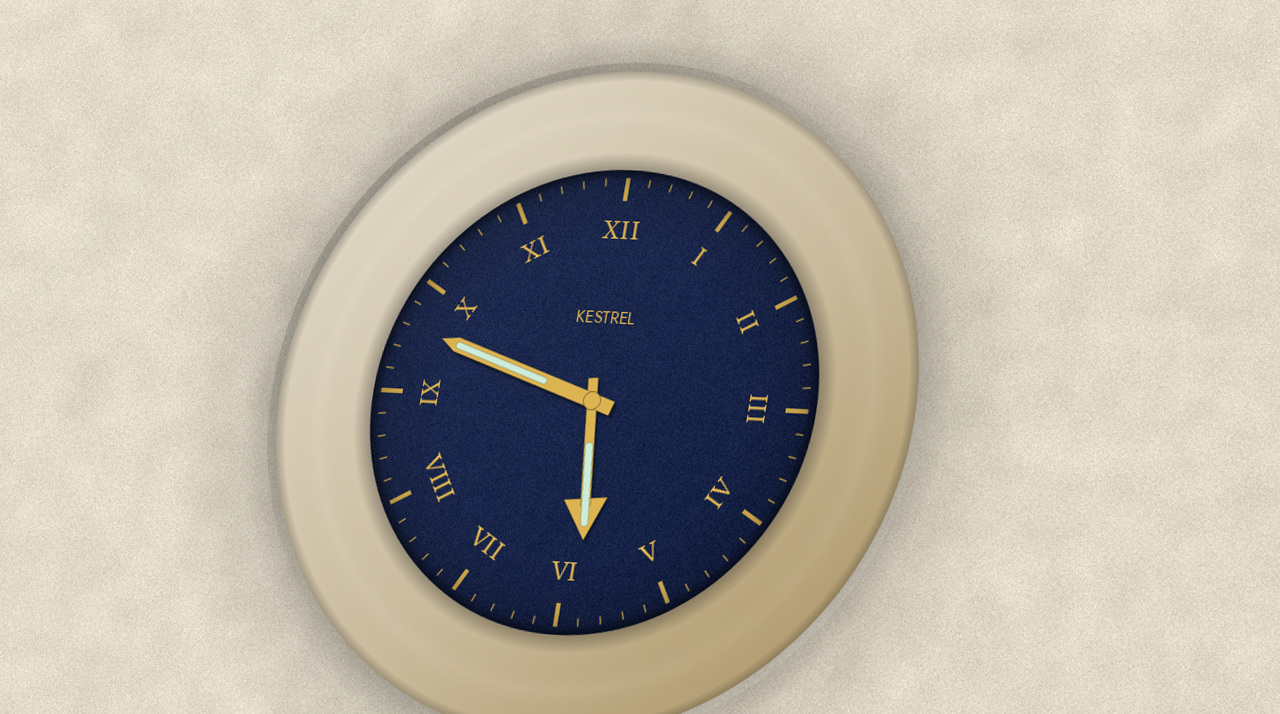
**5:48**
